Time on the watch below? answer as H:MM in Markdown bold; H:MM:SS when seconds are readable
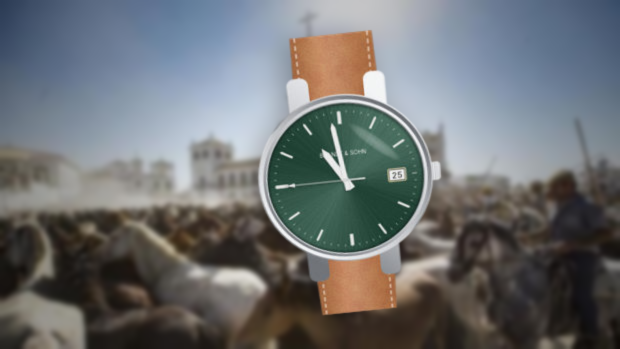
**10:58:45**
